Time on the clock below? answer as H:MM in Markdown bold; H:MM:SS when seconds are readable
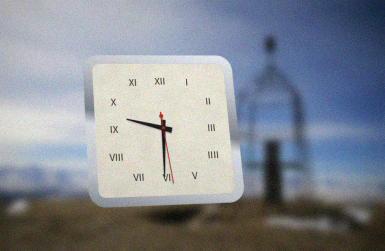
**9:30:29**
